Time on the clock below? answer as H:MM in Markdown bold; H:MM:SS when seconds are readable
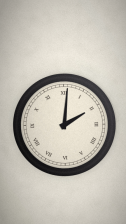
**2:01**
